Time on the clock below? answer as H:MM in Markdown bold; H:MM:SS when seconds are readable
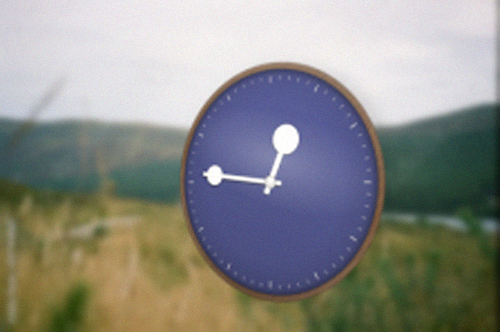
**12:46**
